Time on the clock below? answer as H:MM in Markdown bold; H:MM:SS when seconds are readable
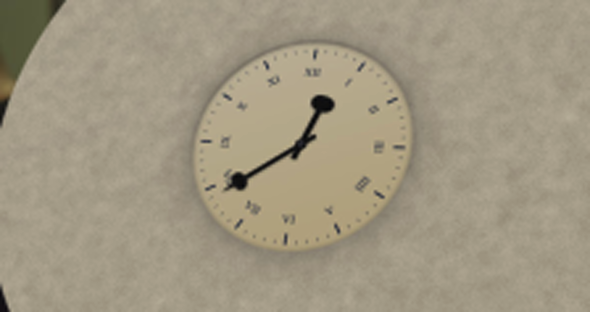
**12:39**
